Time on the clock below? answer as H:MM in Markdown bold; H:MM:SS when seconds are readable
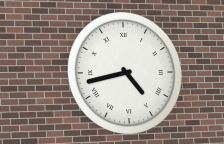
**4:43**
